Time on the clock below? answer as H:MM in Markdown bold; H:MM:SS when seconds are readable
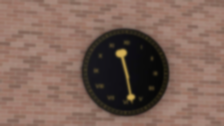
**11:28**
